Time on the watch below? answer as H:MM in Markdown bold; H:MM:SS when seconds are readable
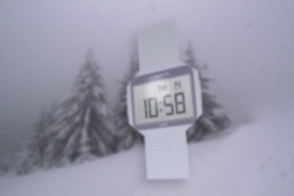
**10:58**
